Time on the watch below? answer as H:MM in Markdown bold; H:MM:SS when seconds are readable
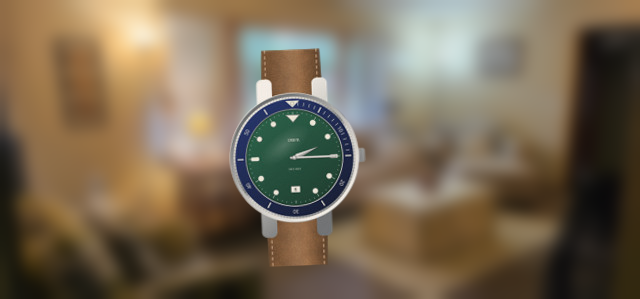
**2:15**
